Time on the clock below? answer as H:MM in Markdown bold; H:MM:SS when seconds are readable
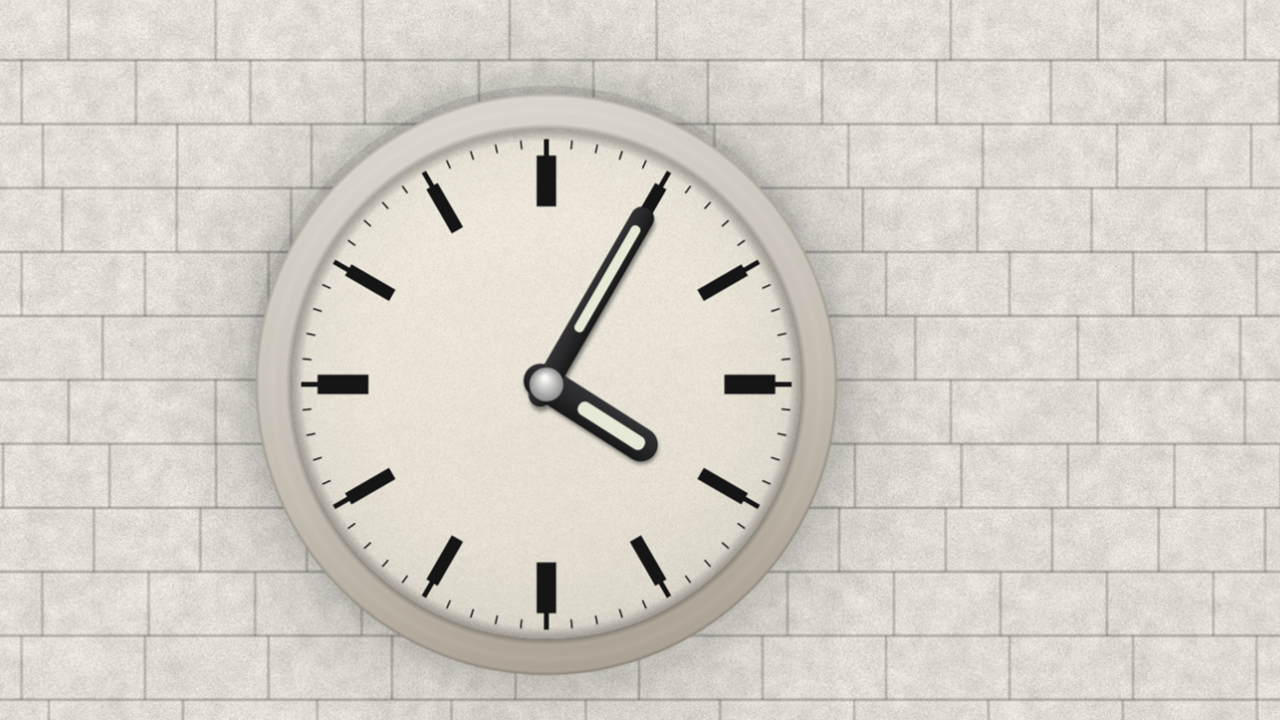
**4:05**
